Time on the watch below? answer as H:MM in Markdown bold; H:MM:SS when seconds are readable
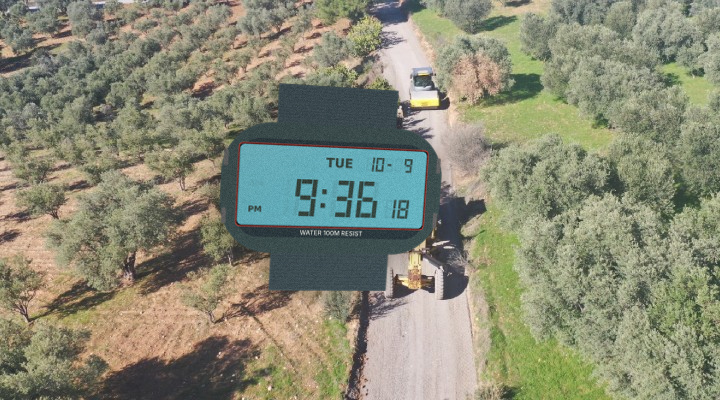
**9:36:18**
